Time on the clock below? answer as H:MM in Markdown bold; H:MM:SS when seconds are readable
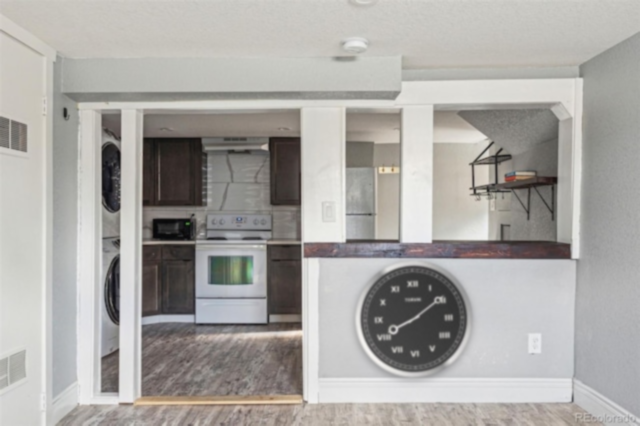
**8:09**
